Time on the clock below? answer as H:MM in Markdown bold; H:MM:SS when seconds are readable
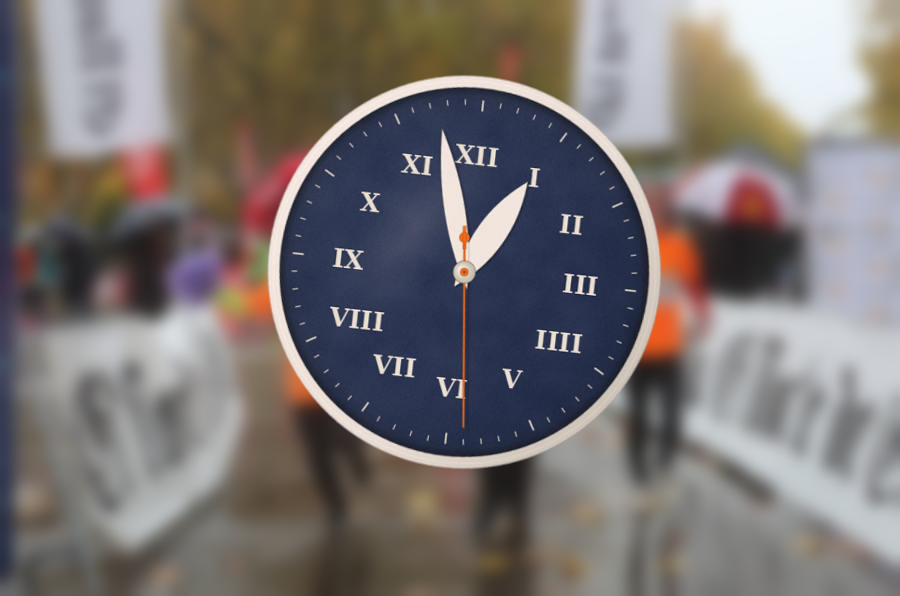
**12:57:29**
